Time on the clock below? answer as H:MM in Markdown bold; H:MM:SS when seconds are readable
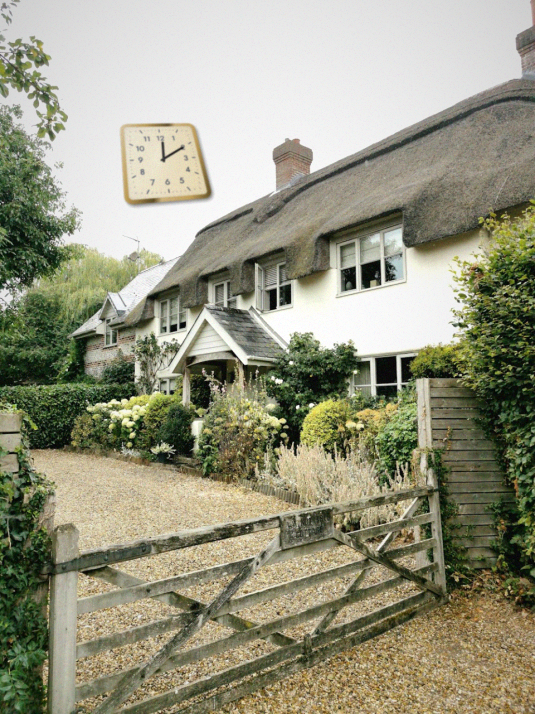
**12:10**
